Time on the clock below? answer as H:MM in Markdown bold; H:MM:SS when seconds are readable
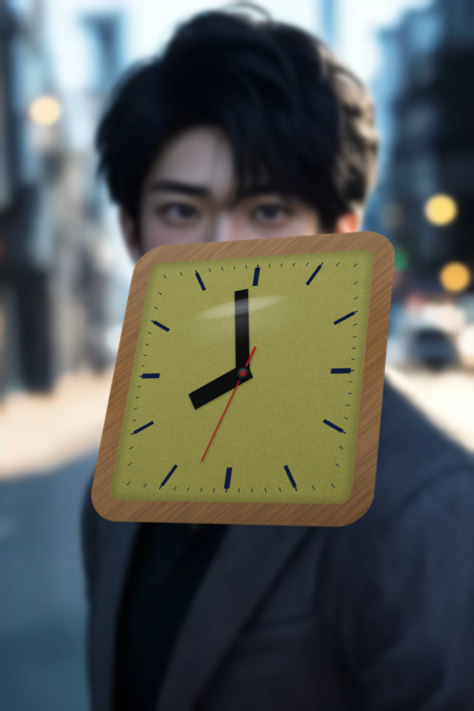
**7:58:33**
